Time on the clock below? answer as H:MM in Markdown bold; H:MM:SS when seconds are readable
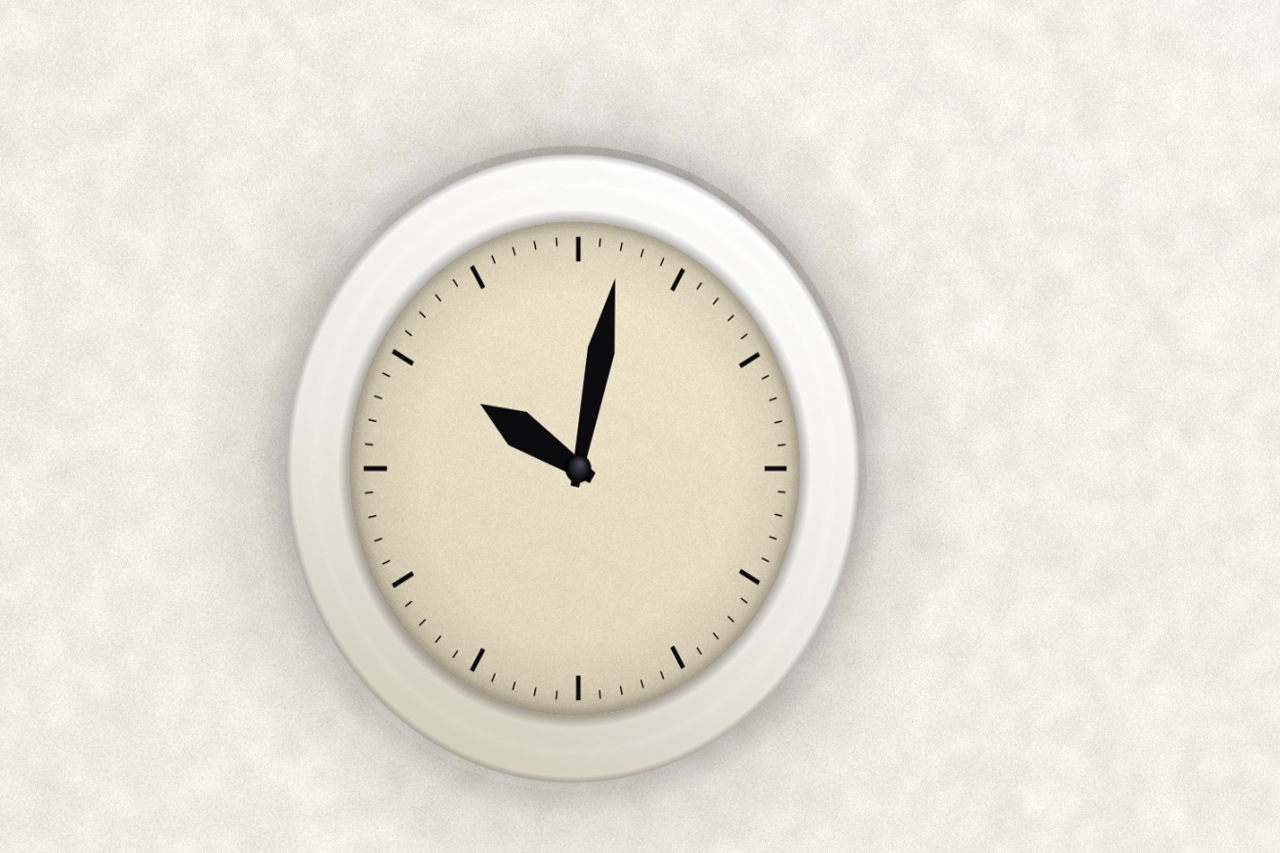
**10:02**
